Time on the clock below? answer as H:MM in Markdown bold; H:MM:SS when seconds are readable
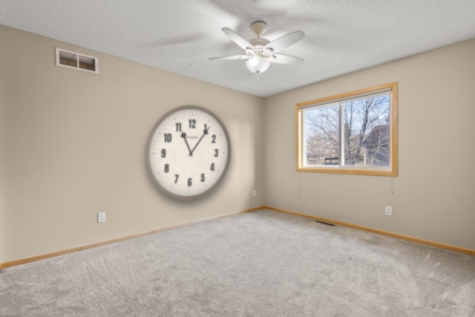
**11:06**
